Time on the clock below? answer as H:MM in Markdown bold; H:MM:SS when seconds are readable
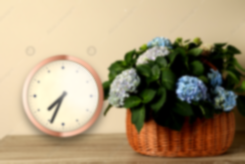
**7:34**
